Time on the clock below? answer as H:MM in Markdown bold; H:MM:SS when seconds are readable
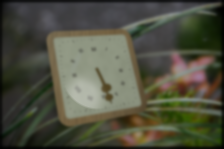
**5:28**
